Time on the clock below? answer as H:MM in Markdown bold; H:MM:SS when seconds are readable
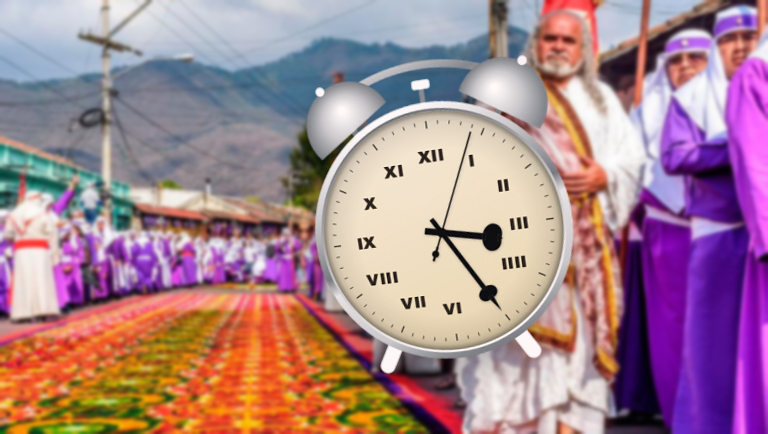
**3:25:04**
